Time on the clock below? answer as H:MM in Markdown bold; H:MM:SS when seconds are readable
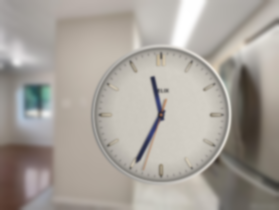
**11:34:33**
